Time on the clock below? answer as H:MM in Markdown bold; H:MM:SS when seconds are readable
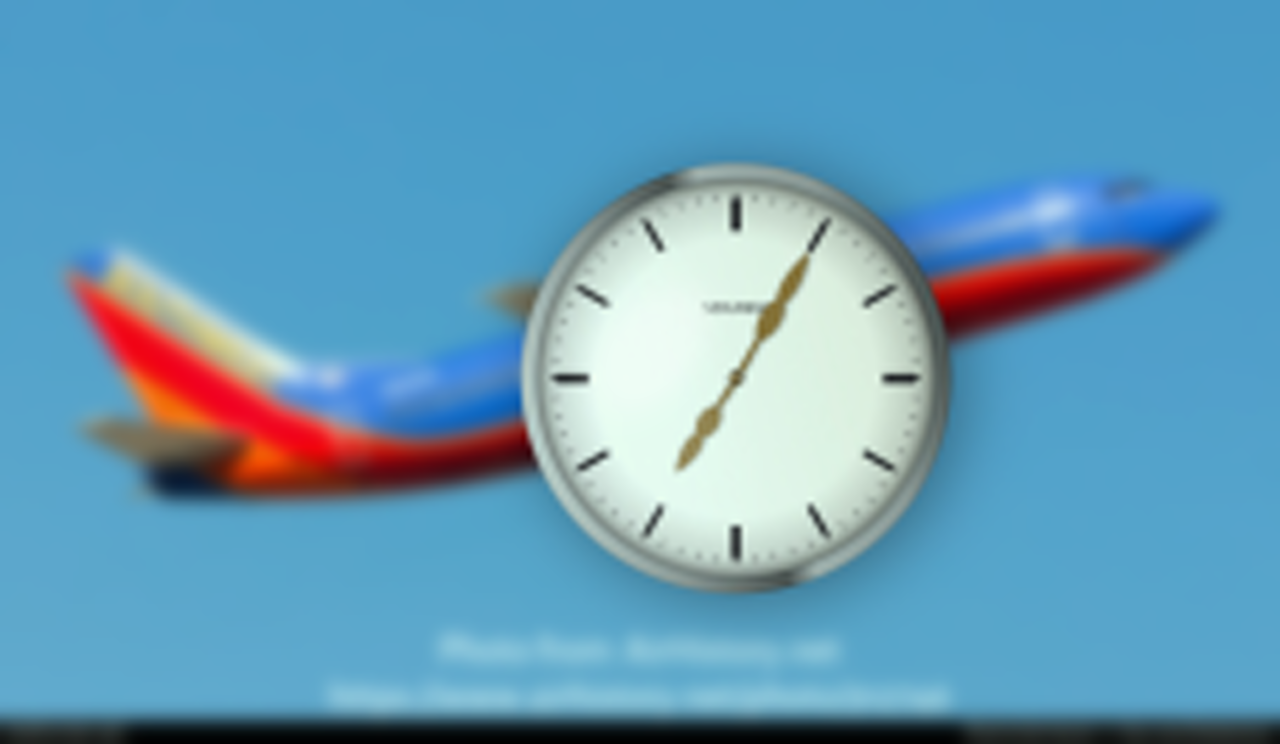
**7:05**
